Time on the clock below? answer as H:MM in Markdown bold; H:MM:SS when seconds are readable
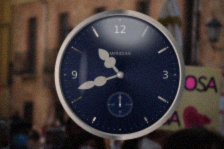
**10:42**
